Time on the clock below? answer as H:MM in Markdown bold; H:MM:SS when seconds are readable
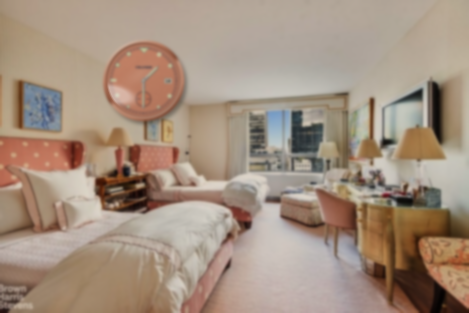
**1:30**
